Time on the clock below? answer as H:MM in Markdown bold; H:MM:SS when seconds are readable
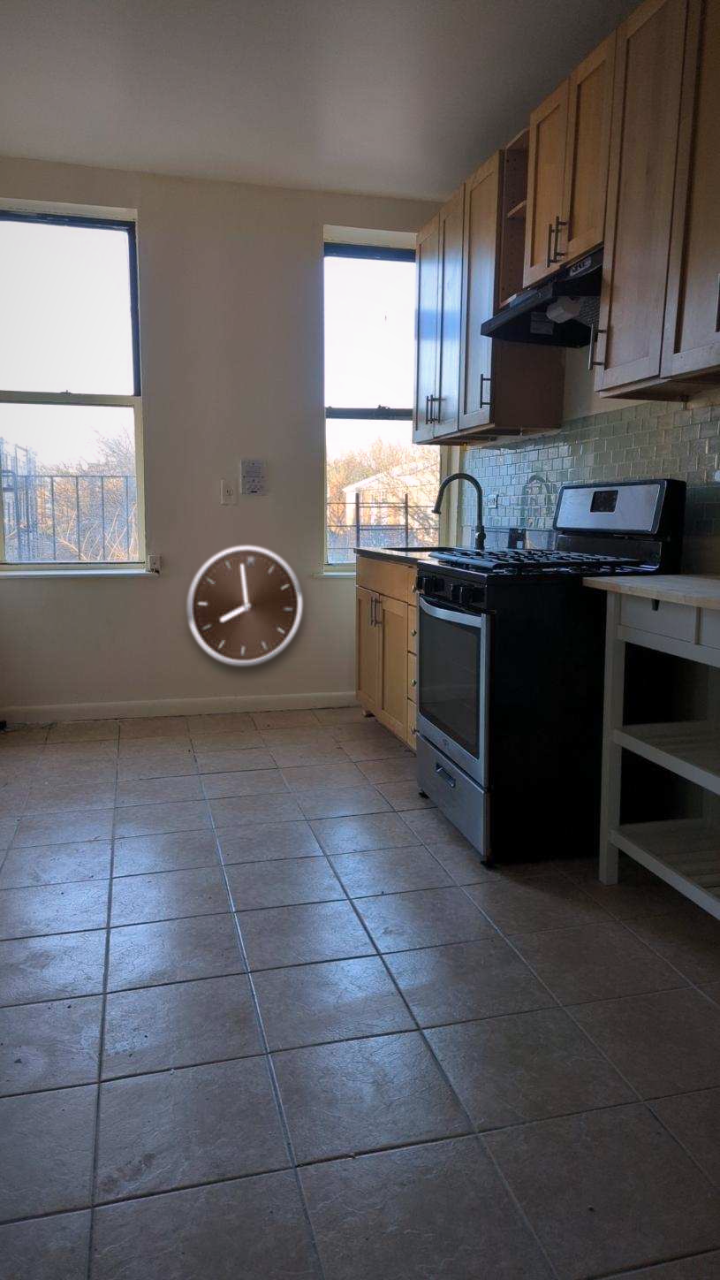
**7:58**
